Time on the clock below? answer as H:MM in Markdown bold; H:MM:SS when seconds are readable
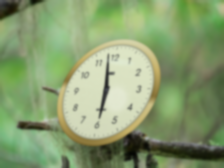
**5:58**
